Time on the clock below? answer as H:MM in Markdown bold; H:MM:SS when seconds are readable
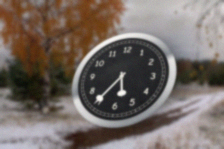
**5:36**
